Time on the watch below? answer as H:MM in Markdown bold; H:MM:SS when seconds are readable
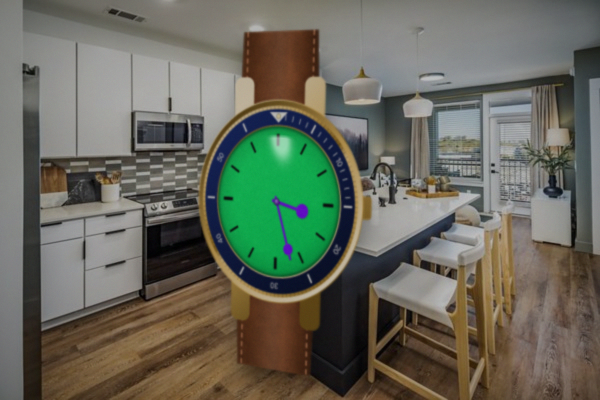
**3:27**
